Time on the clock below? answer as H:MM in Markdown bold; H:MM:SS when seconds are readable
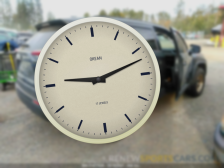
**9:12**
